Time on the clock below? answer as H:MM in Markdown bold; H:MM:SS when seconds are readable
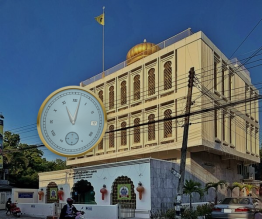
**11:02**
